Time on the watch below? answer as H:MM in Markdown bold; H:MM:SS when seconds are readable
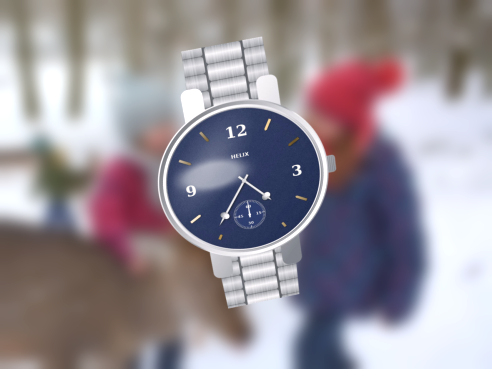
**4:36**
